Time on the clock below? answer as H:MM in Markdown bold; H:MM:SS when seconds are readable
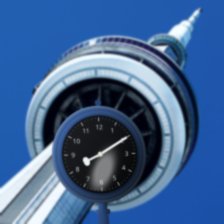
**8:10**
